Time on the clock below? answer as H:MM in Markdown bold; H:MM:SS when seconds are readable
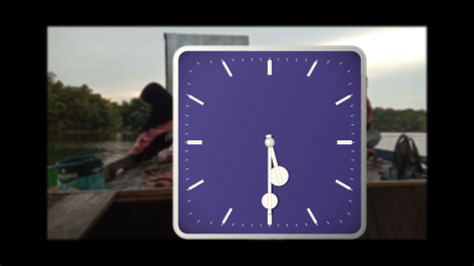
**5:30**
